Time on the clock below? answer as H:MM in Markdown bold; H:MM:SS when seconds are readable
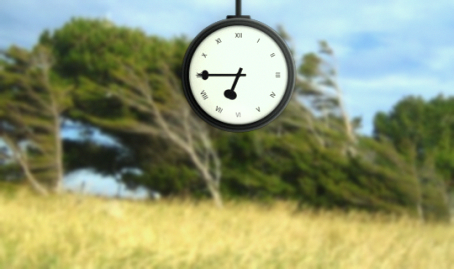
**6:45**
